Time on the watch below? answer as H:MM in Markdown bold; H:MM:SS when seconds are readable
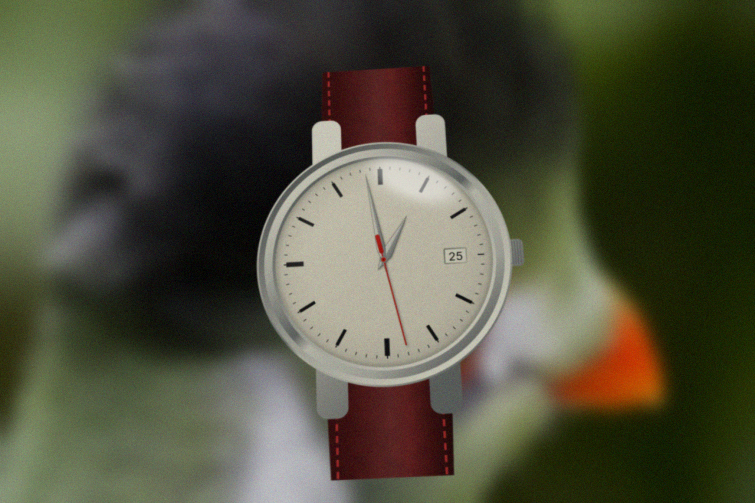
**12:58:28**
